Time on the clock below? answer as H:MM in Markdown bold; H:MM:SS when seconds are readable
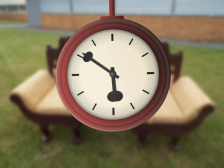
**5:51**
